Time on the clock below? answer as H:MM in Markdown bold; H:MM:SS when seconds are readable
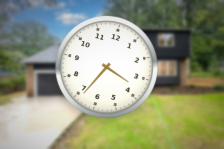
**3:34**
